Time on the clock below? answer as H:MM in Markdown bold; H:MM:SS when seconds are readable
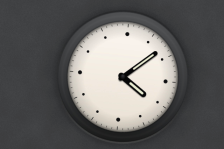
**4:08**
